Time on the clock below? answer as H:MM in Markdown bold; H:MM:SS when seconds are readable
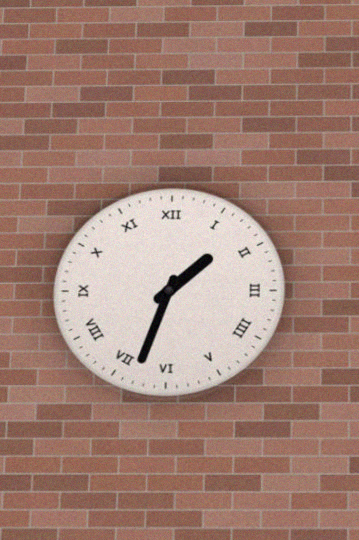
**1:33**
